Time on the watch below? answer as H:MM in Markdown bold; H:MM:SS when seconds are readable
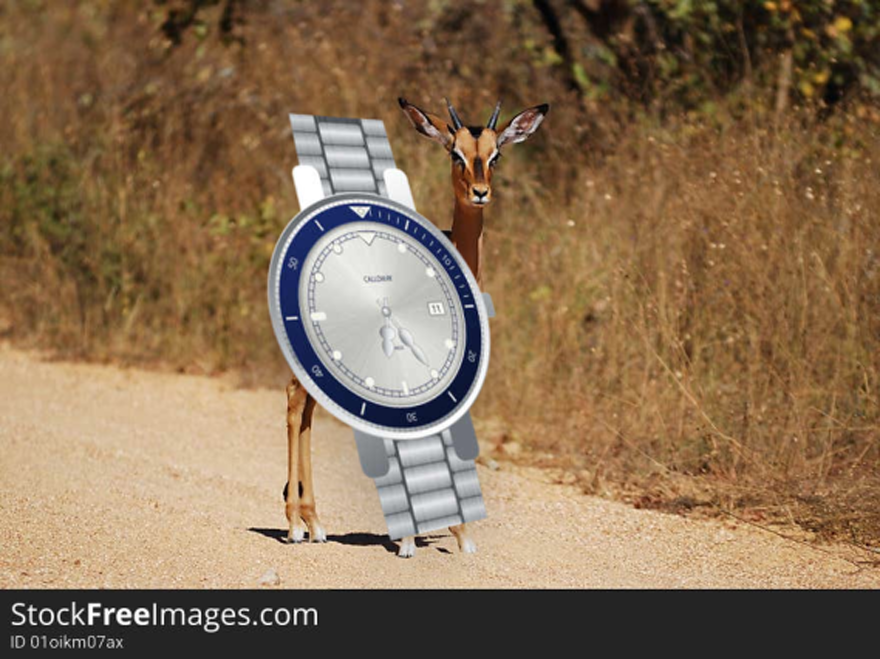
**6:25**
